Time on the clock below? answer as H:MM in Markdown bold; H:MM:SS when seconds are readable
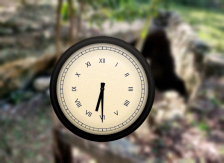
**6:30**
